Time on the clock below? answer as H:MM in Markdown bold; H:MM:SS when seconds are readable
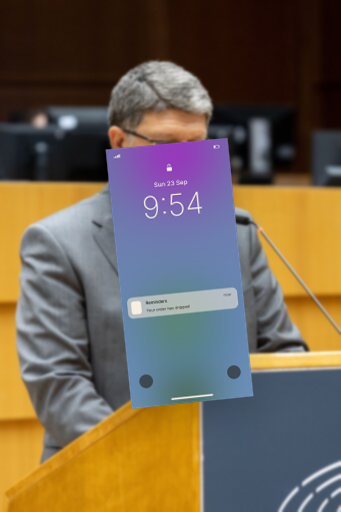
**9:54**
